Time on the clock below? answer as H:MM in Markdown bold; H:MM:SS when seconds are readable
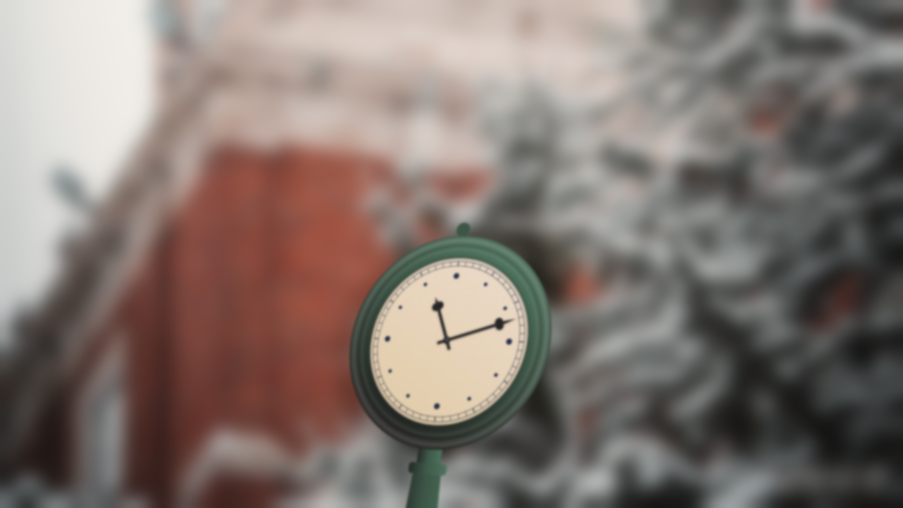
**11:12**
